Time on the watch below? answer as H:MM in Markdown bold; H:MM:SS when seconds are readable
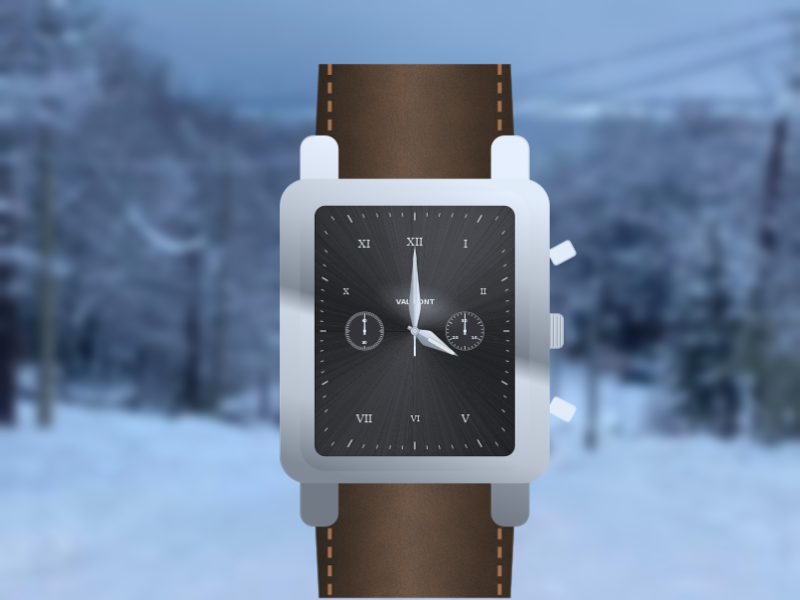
**4:00**
